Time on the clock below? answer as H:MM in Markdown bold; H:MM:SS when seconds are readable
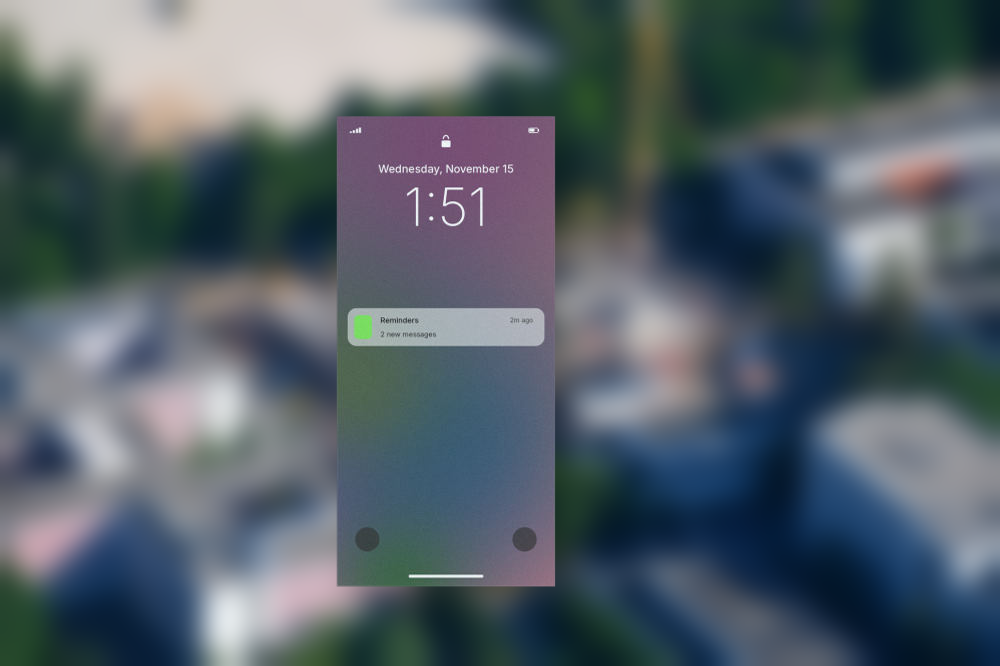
**1:51**
